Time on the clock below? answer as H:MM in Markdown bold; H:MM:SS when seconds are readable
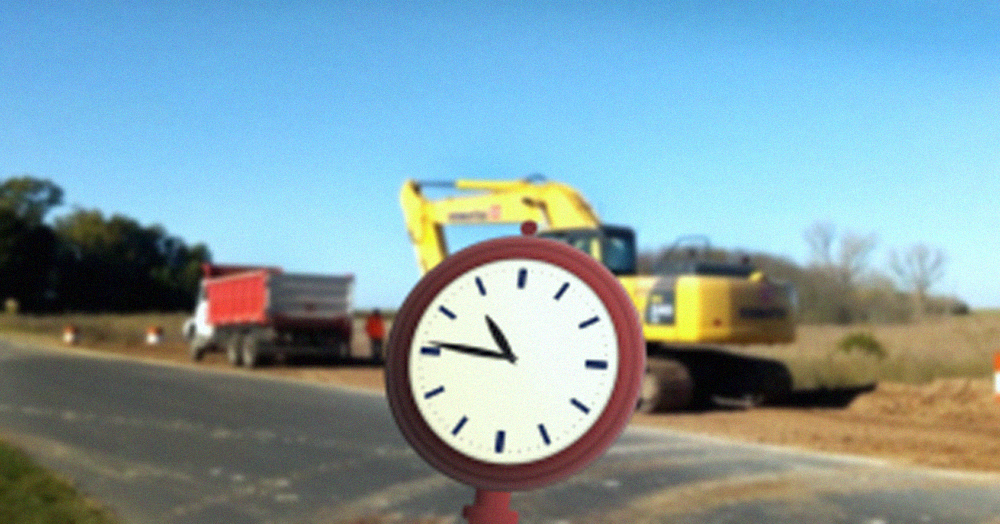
**10:46**
